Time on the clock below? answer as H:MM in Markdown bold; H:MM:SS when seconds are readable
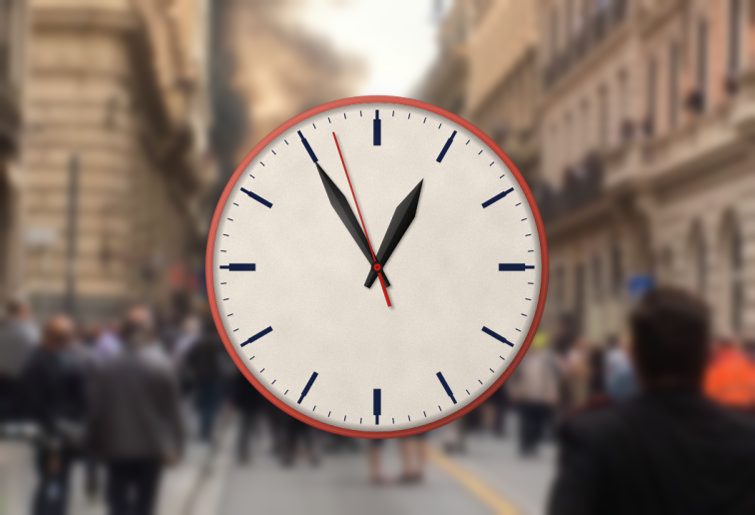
**12:54:57**
